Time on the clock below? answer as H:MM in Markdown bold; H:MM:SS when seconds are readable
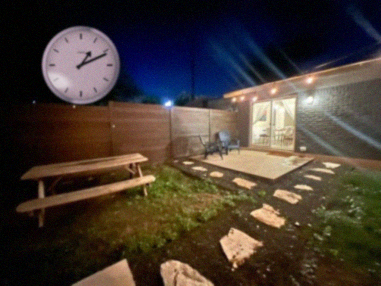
**1:11**
